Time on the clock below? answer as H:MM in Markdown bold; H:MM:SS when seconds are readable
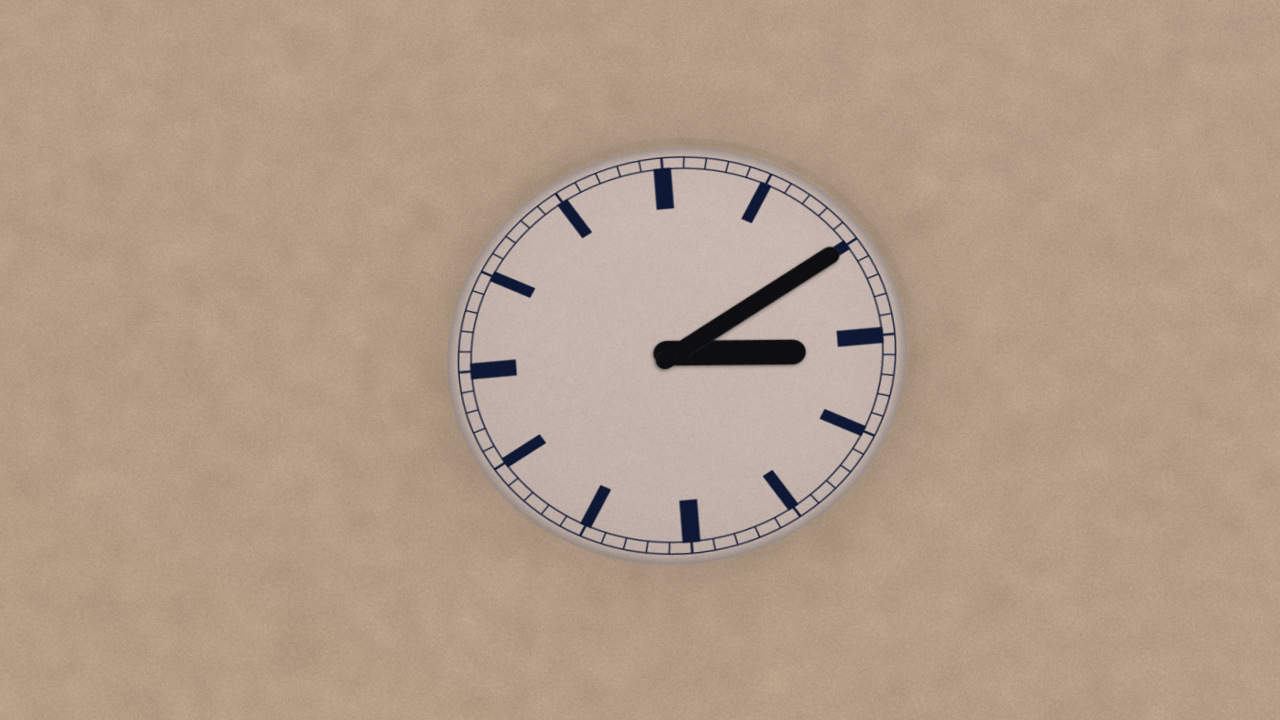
**3:10**
